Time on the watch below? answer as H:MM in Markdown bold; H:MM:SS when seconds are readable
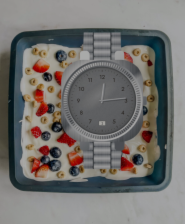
**12:14**
